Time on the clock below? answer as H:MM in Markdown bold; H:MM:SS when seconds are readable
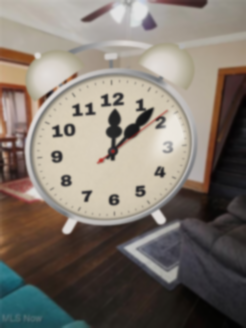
**12:07:09**
